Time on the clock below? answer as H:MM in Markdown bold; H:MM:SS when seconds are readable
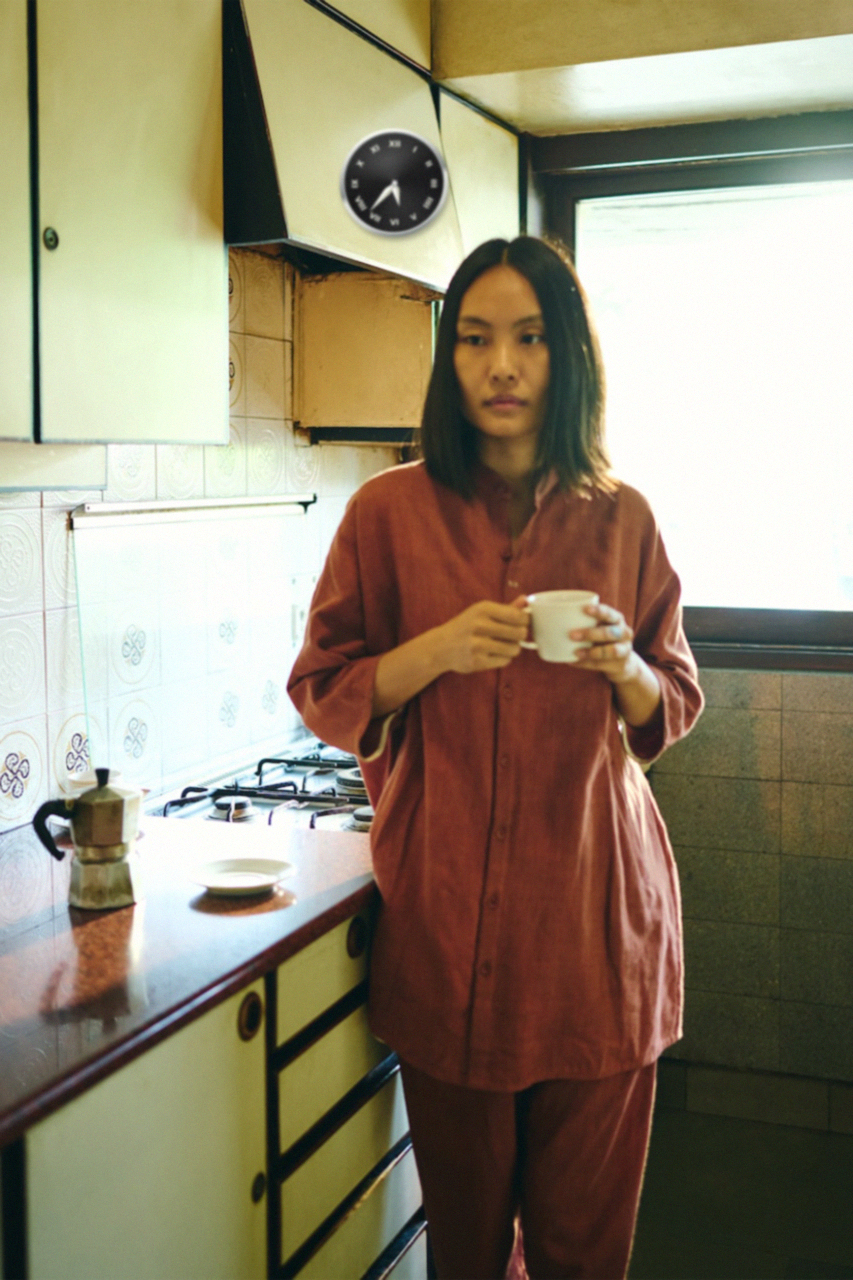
**5:37**
